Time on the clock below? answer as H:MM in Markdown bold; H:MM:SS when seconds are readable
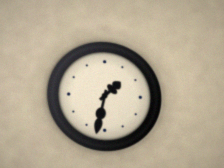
**1:32**
